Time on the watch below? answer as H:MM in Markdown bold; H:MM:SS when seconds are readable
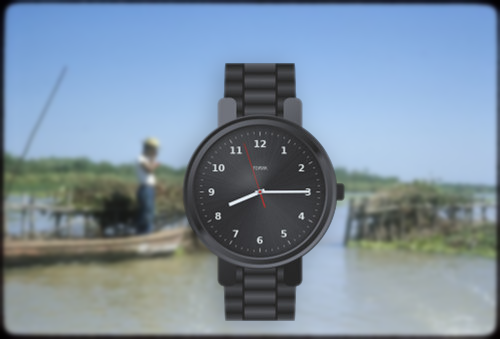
**8:14:57**
